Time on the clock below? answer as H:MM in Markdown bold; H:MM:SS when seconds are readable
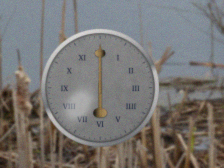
**6:00**
